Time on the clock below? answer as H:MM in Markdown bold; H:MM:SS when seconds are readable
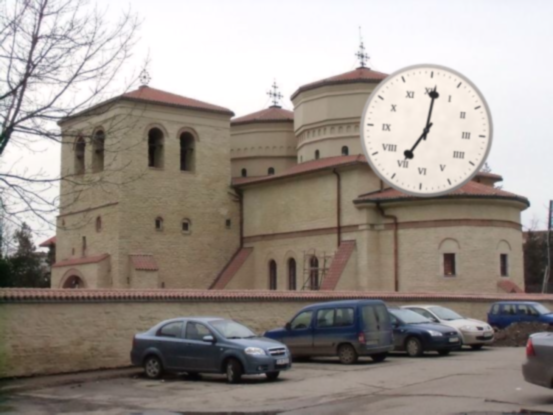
**7:01**
